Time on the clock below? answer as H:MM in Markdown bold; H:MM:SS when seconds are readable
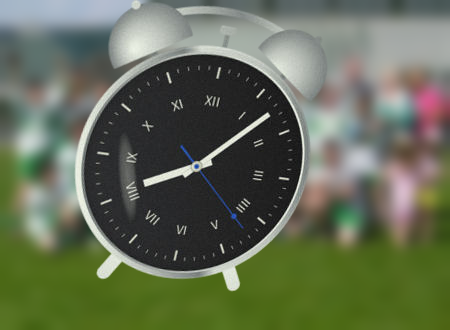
**8:07:22**
